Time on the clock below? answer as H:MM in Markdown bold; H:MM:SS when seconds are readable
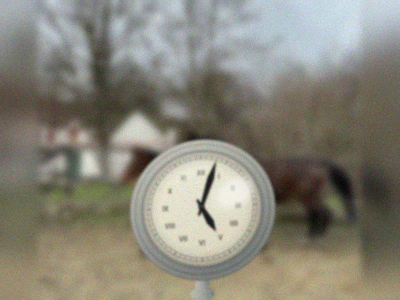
**5:03**
